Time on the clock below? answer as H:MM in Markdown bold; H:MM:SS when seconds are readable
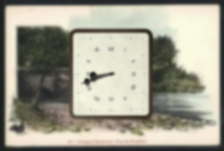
**8:42**
